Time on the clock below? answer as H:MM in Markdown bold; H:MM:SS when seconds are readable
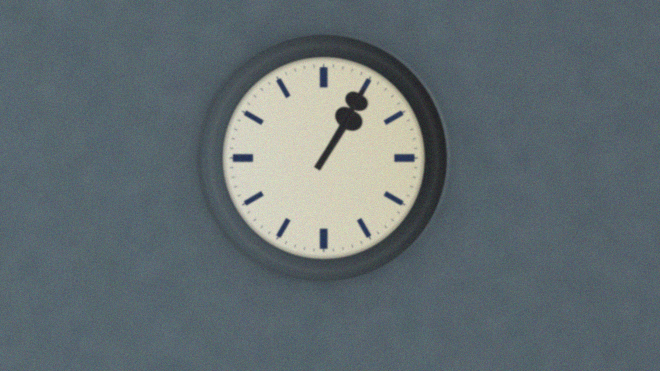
**1:05**
